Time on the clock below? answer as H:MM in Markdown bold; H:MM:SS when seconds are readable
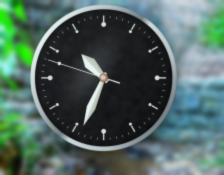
**10:33:48**
